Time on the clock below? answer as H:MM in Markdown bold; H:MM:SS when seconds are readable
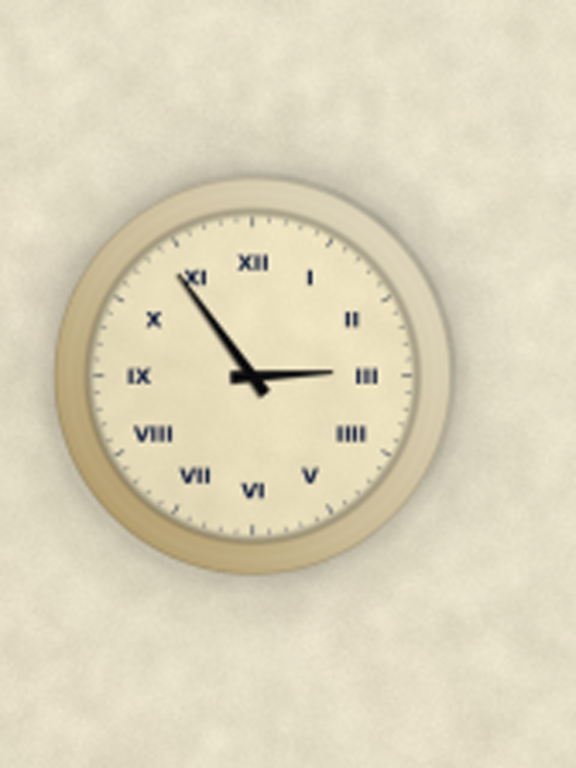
**2:54**
